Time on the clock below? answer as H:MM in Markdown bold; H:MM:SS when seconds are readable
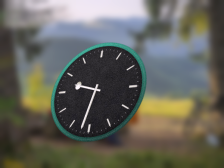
**9:32**
